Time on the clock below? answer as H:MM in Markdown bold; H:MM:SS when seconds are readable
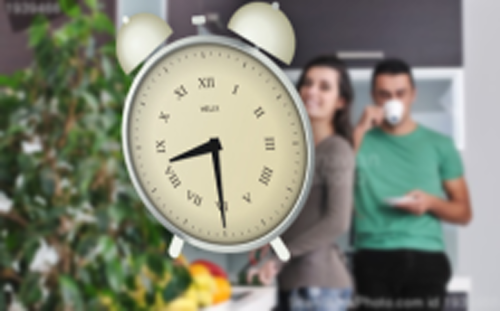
**8:30**
